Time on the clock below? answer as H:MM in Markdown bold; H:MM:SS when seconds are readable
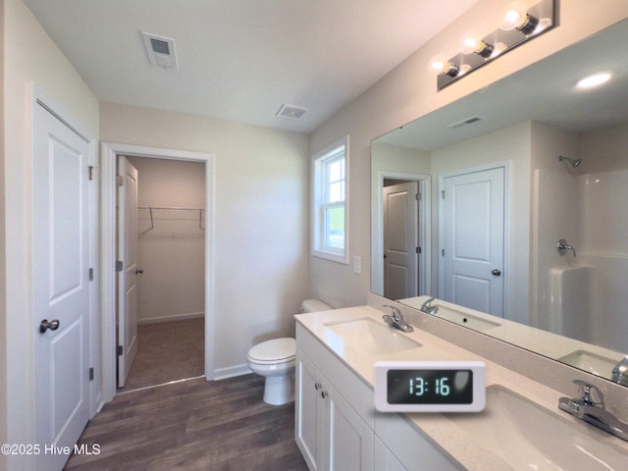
**13:16**
